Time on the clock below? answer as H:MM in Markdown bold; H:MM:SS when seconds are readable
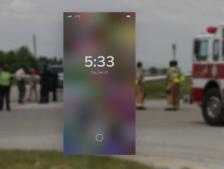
**5:33**
